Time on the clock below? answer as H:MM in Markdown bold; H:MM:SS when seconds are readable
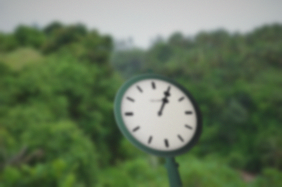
**1:05**
